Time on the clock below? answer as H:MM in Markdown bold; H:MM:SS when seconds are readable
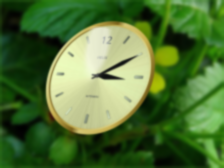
**3:10**
